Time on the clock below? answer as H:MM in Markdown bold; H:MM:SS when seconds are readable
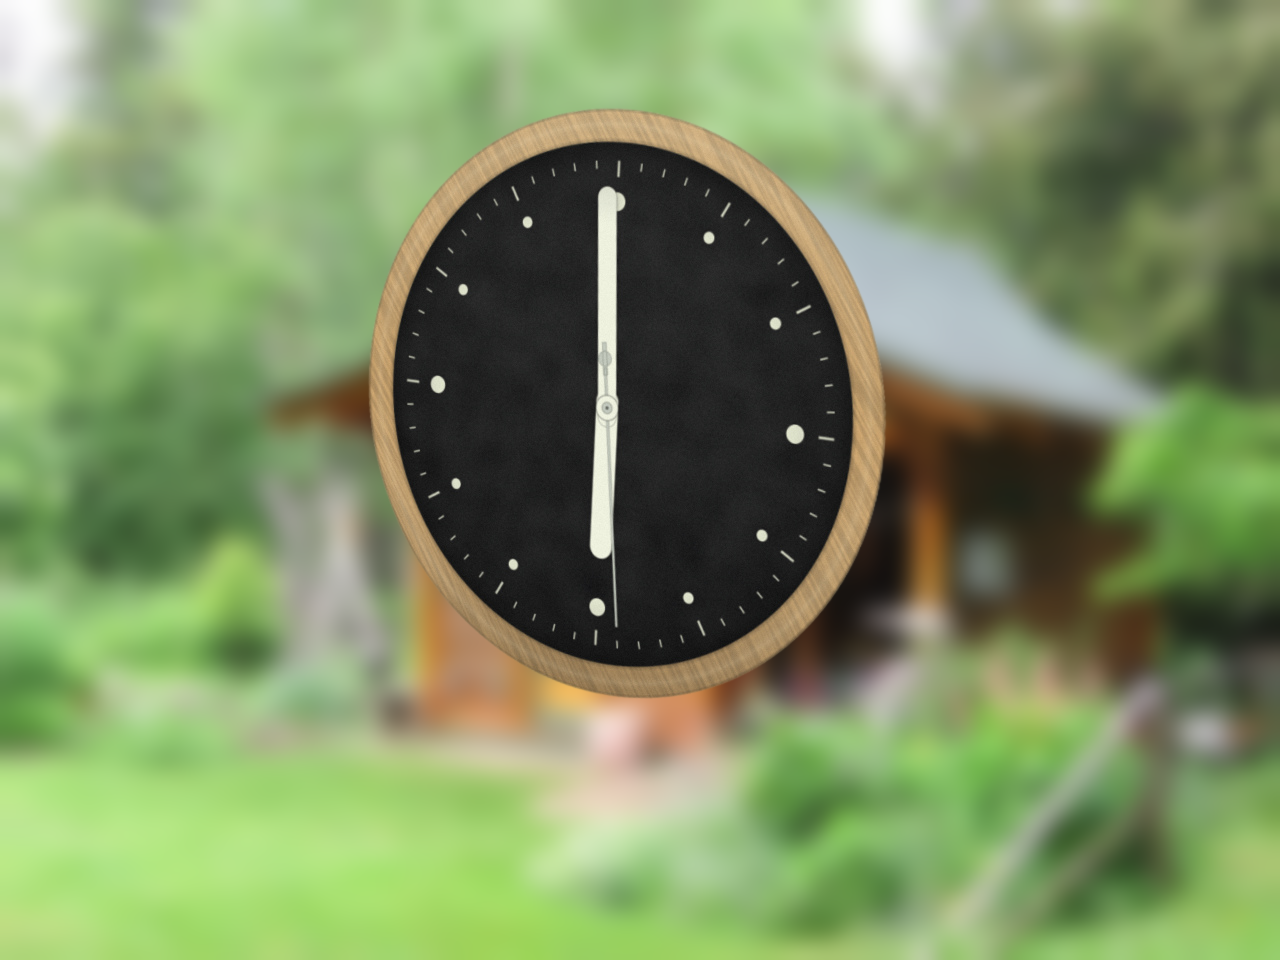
**5:59:29**
